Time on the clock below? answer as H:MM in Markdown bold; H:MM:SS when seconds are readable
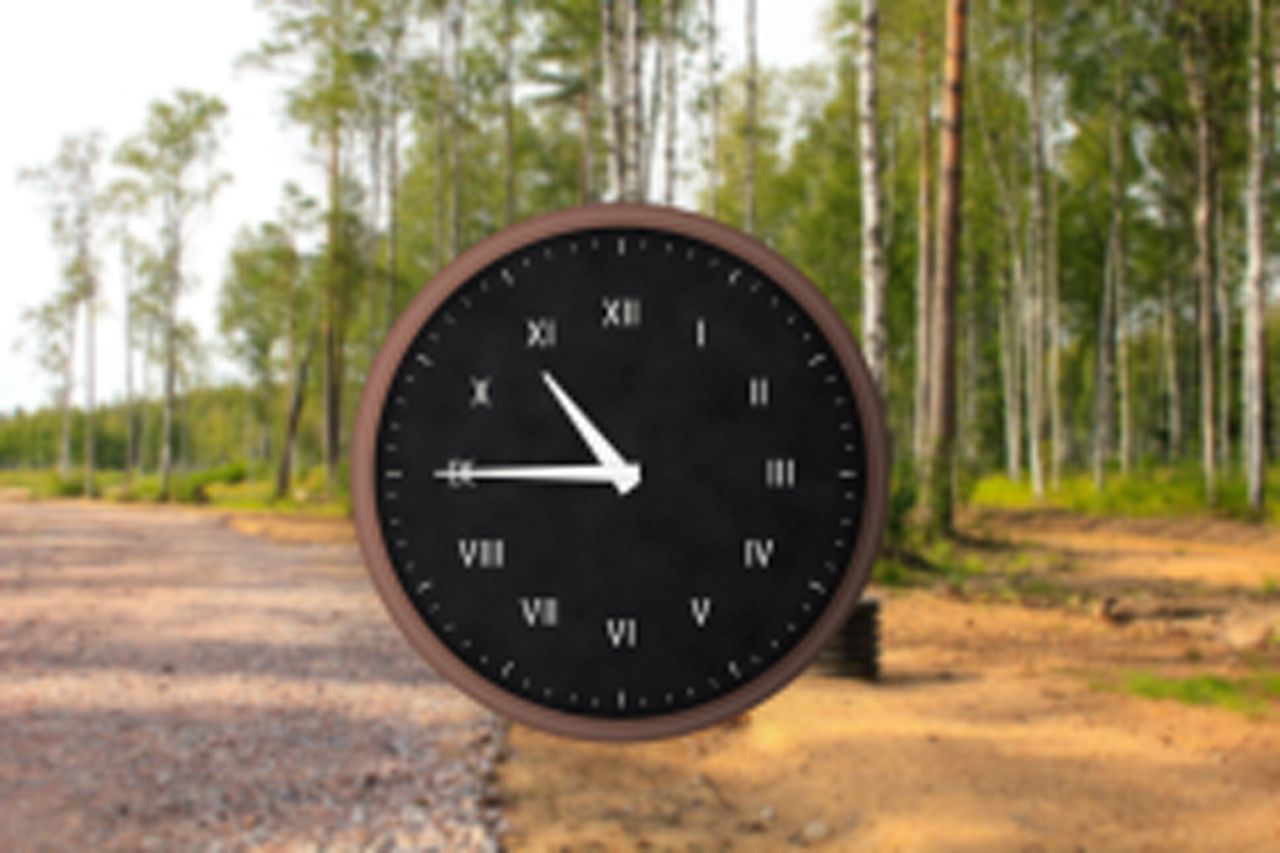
**10:45**
